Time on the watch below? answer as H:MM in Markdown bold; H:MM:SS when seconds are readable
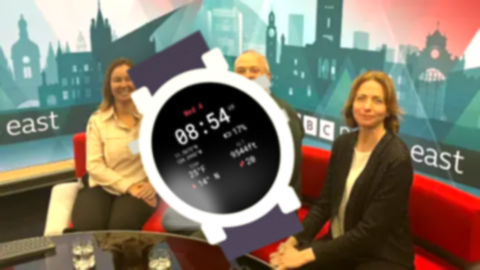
**8:54**
